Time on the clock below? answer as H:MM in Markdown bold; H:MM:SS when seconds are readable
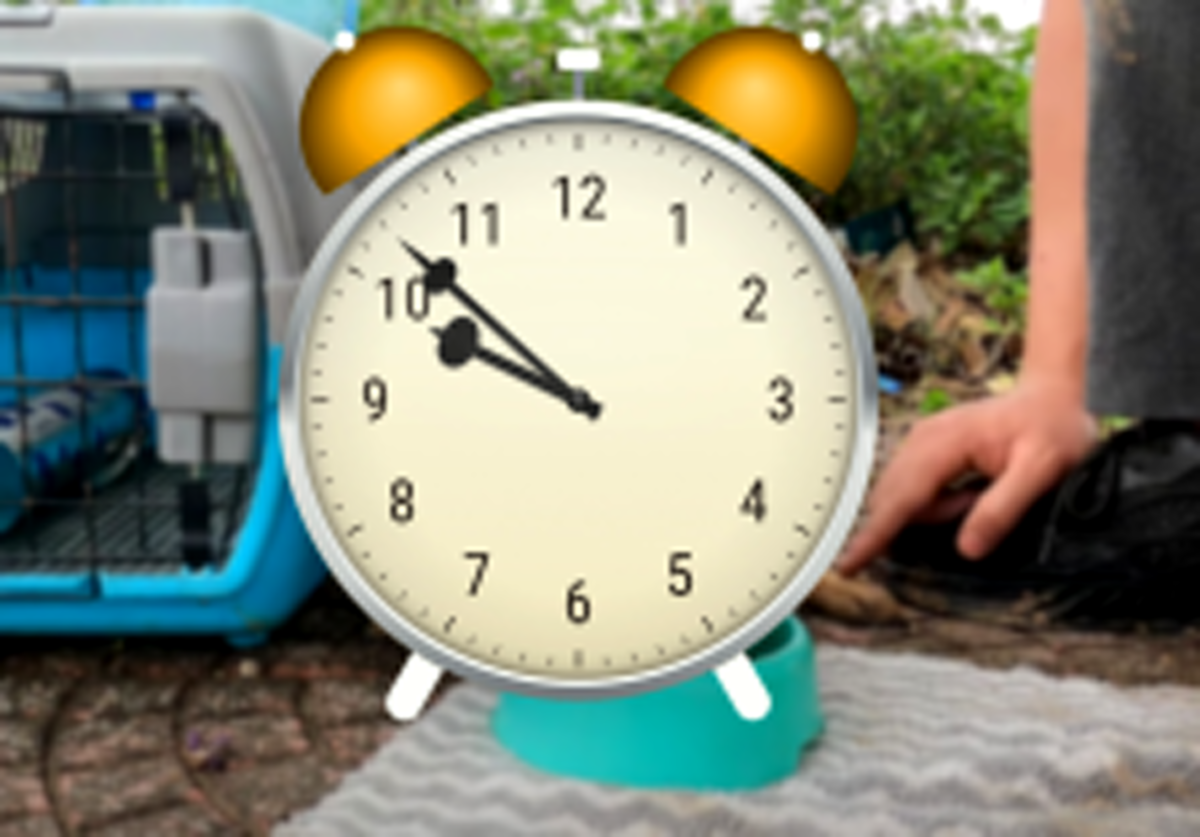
**9:52**
